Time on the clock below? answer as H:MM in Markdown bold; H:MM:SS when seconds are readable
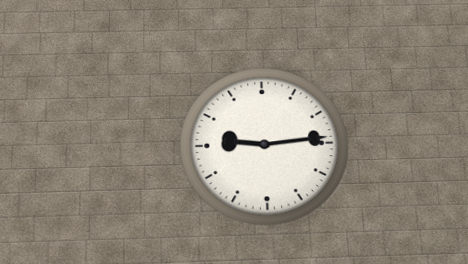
**9:14**
